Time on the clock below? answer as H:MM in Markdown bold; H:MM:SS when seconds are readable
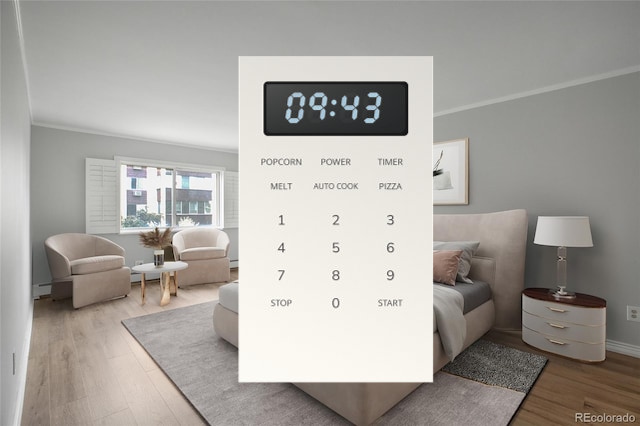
**9:43**
